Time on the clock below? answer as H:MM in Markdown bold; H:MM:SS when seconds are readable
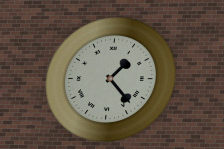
**1:23**
